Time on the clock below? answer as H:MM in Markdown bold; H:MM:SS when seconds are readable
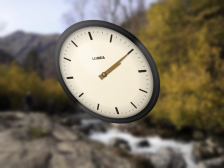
**2:10**
